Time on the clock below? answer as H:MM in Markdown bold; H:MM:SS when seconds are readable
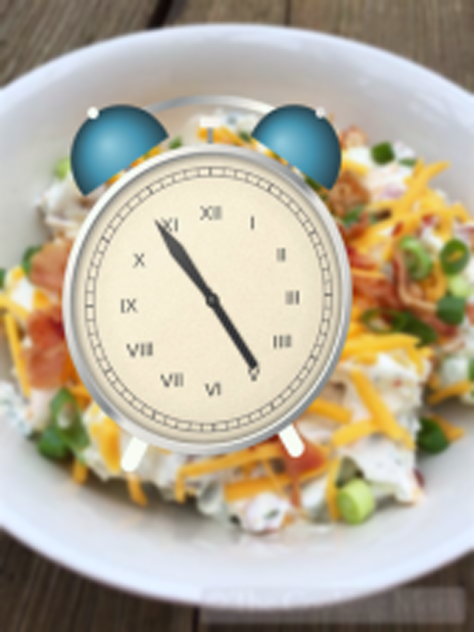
**4:54**
